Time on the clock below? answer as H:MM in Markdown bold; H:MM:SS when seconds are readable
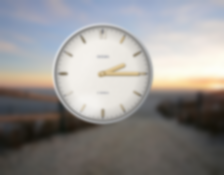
**2:15**
